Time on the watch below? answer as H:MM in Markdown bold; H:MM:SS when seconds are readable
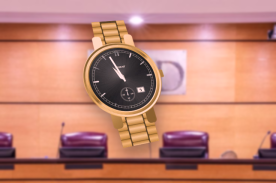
**10:57**
